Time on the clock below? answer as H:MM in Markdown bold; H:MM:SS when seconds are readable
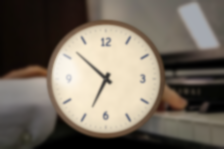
**6:52**
